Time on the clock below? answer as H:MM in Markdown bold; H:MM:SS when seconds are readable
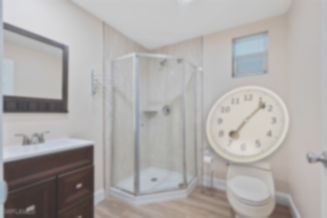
**7:07**
